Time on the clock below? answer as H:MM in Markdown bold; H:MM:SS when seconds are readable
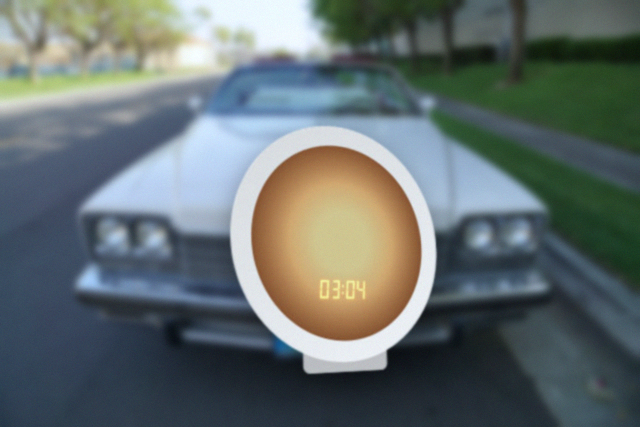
**3:04**
